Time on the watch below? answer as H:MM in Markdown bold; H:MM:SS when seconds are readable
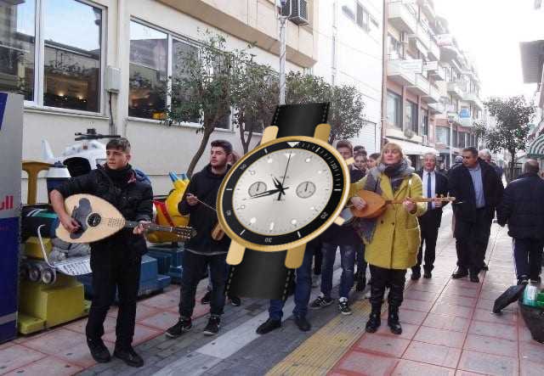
**10:42**
